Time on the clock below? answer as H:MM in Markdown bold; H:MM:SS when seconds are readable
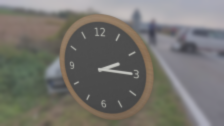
**2:15**
